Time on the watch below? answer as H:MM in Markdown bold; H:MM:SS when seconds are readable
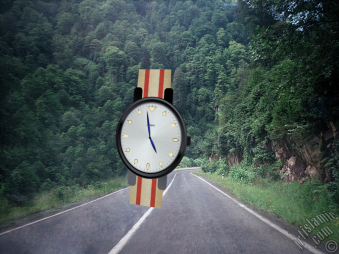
**4:58**
